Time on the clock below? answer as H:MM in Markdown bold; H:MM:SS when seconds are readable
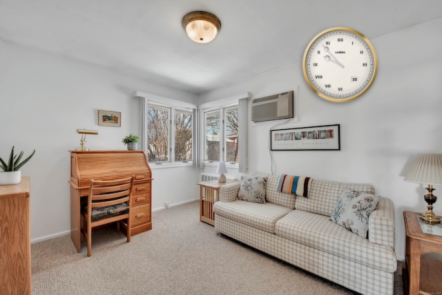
**9:53**
